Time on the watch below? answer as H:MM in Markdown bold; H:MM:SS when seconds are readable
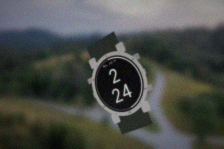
**2:24**
